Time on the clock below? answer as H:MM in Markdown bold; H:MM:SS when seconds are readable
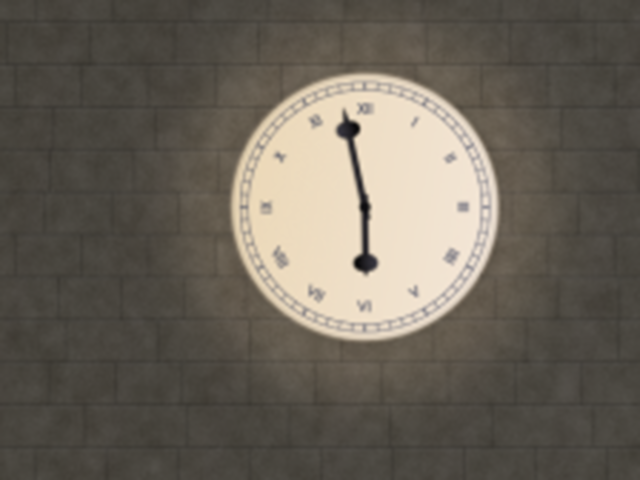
**5:58**
